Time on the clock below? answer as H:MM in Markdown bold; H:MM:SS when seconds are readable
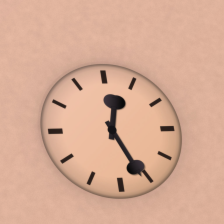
**12:26**
